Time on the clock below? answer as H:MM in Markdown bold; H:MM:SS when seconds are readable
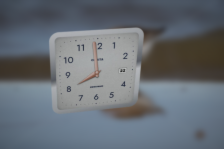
**7:59**
